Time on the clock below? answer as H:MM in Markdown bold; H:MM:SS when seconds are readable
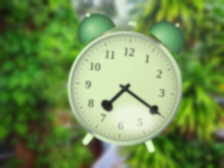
**7:20**
